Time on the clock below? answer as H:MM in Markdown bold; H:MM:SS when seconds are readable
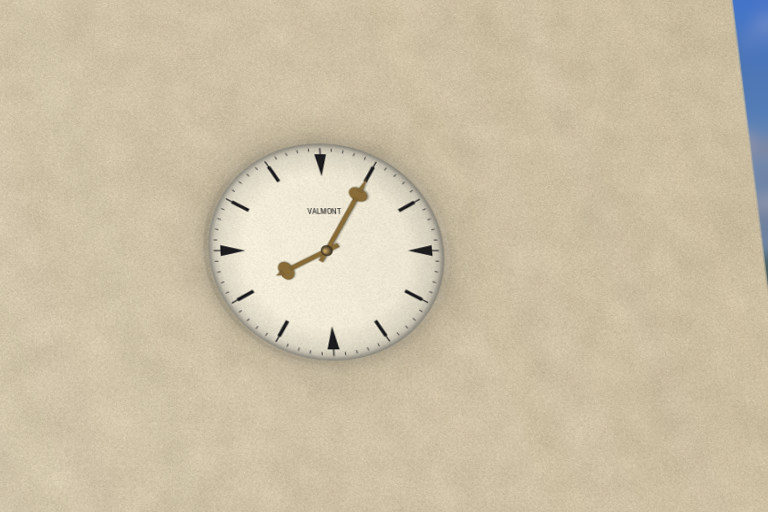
**8:05**
